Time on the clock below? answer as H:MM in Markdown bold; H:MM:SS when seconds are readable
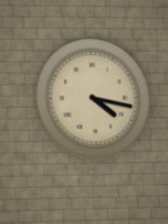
**4:17**
